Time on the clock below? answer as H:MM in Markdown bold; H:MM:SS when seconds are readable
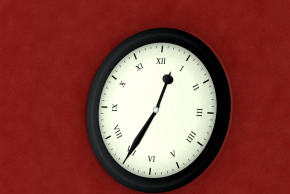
**12:35**
